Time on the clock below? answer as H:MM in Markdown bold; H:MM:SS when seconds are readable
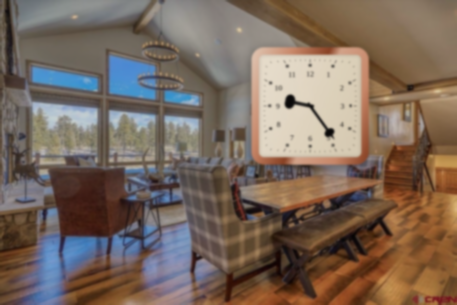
**9:24**
